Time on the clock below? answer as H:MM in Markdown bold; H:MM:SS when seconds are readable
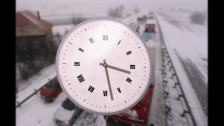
**3:28**
